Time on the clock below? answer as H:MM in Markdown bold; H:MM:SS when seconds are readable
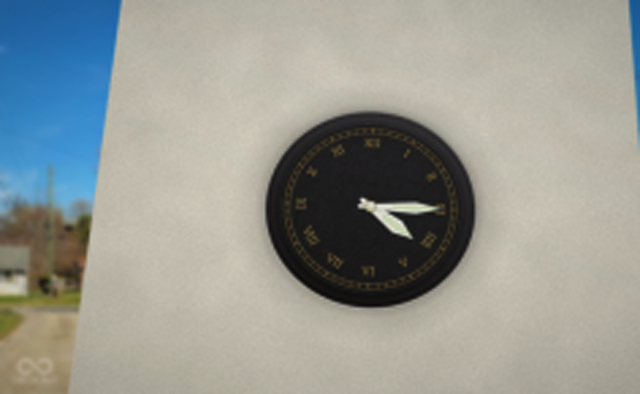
**4:15**
